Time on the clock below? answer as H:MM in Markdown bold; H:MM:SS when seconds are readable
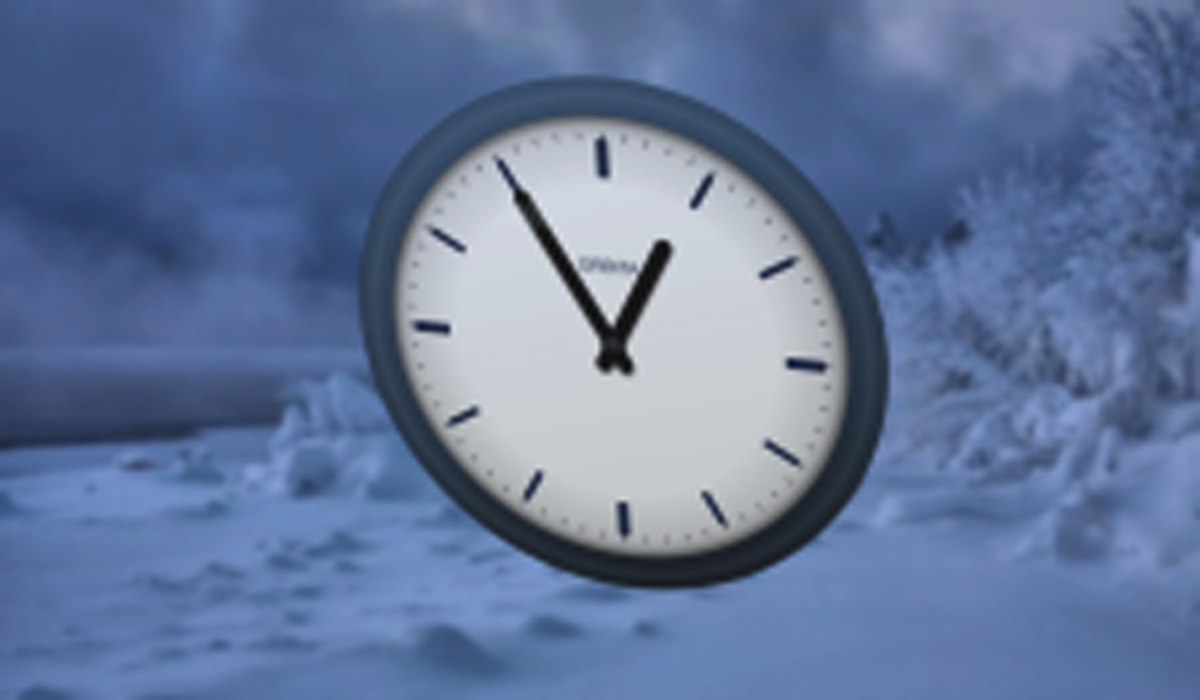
**12:55**
